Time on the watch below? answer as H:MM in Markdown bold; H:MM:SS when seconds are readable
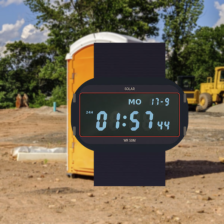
**1:57:44**
